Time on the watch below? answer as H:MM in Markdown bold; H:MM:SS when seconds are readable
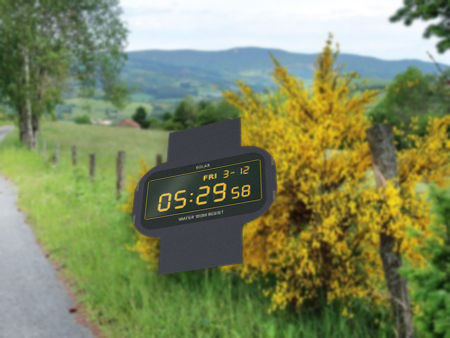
**5:29:58**
